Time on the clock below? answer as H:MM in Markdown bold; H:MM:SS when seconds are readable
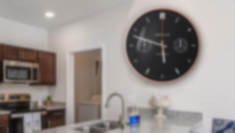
**5:48**
